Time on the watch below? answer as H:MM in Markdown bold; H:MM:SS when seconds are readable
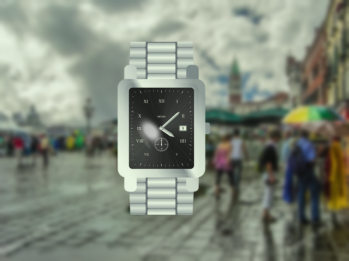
**4:08**
